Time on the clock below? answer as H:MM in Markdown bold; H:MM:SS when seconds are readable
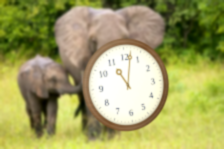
**11:02**
